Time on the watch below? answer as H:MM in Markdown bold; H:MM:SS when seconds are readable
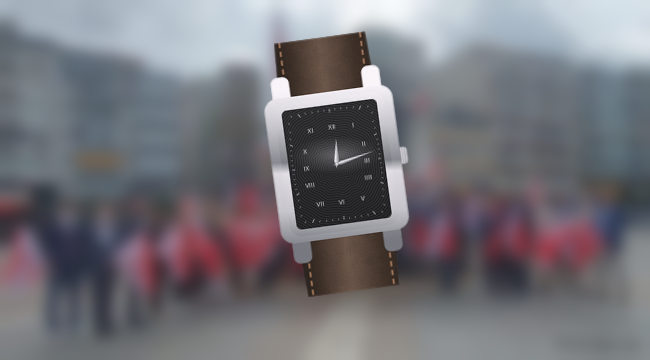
**12:13**
